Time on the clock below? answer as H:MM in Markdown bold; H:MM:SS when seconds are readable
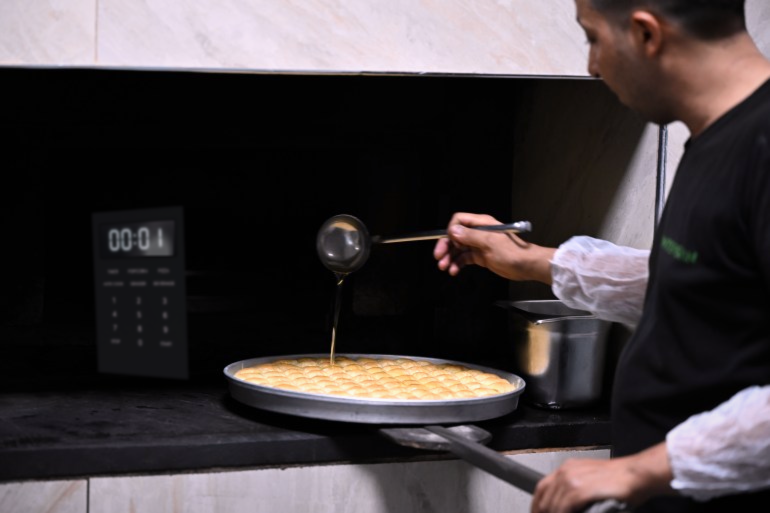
**0:01**
